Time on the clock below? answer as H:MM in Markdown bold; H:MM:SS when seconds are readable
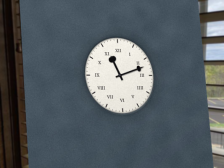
**11:12**
